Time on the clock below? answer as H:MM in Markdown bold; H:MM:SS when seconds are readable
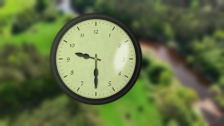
**9:30**
